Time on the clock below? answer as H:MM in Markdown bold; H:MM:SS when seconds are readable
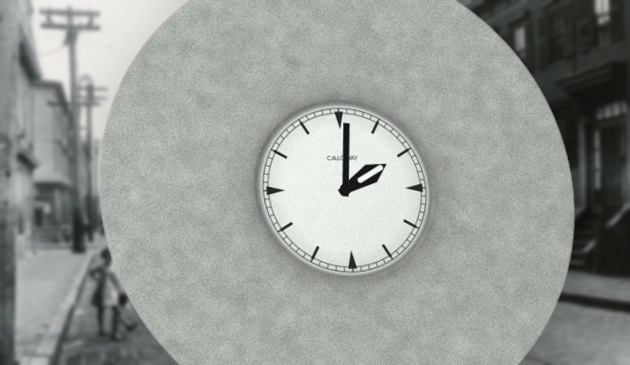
**2:01**
